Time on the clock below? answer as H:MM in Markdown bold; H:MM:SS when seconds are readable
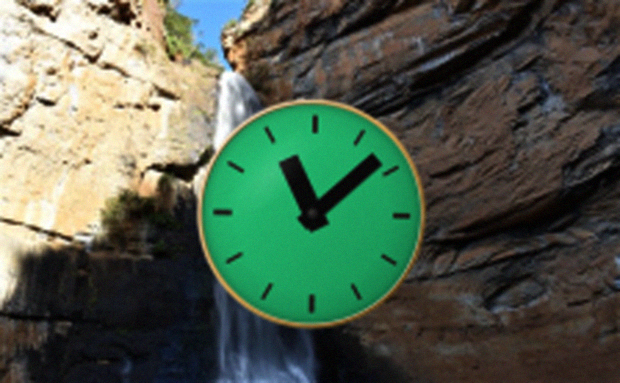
**11:08**
